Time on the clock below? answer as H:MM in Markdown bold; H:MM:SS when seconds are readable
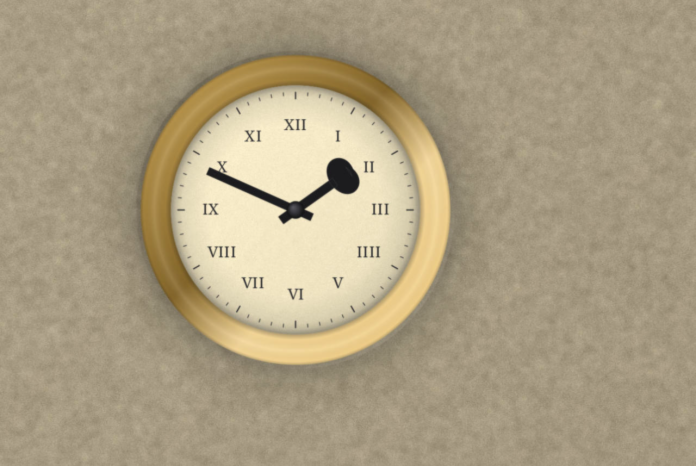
**1:49**
